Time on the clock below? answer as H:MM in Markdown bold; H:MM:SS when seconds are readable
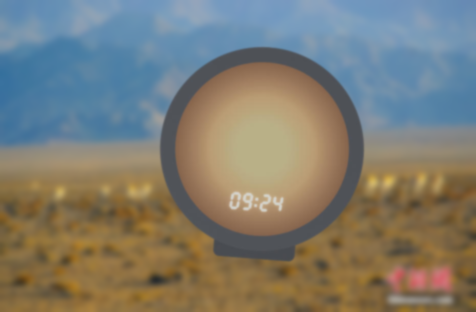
**9:24**
